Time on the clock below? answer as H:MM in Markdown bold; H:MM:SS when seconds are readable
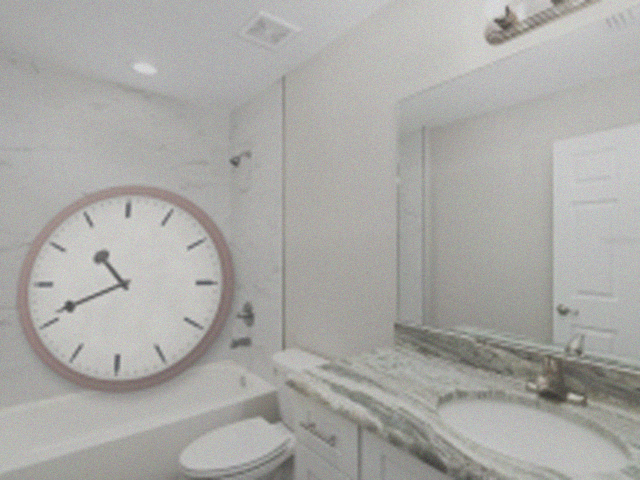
**10:41**
